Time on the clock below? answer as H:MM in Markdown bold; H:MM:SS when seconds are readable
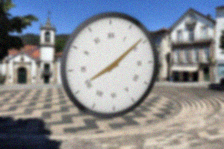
**8:09**
